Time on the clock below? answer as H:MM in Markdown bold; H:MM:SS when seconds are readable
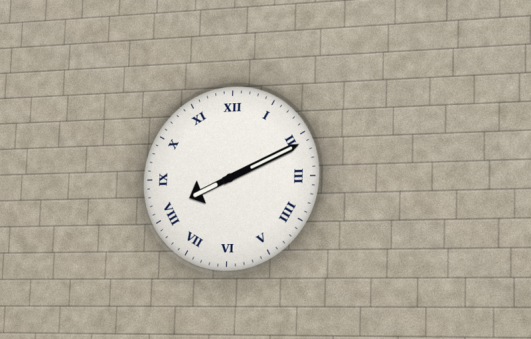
**8:11**
